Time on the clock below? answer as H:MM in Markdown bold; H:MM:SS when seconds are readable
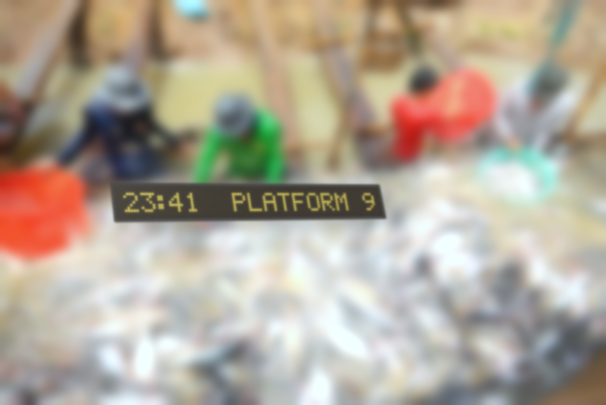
**23:41**
